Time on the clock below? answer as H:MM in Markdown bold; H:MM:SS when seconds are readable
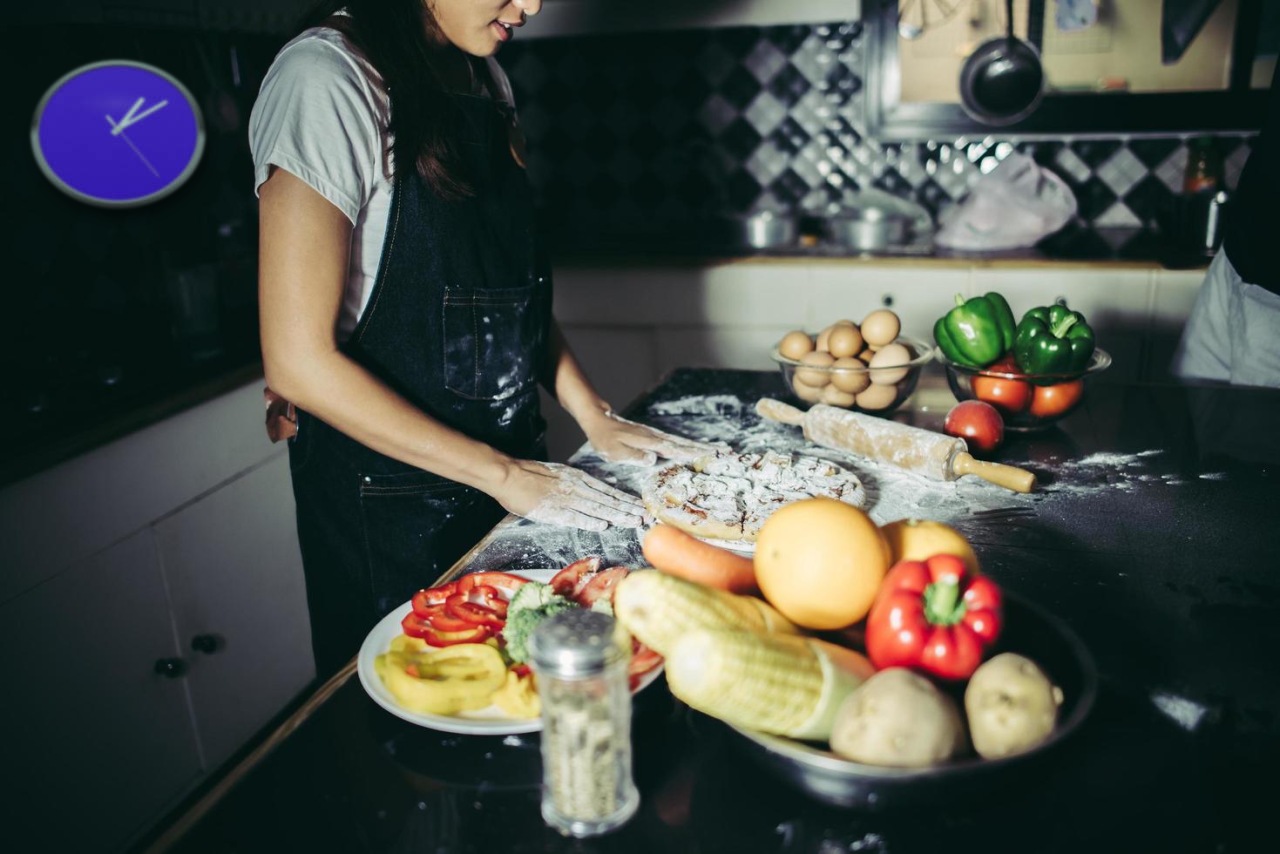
**1:09:24**
